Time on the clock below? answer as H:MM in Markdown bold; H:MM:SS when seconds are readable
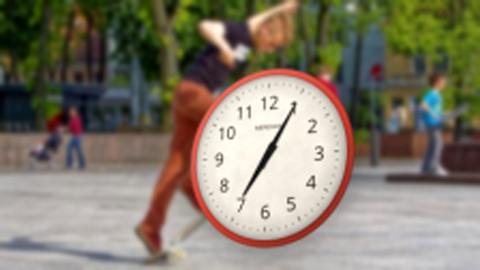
**7:05**
